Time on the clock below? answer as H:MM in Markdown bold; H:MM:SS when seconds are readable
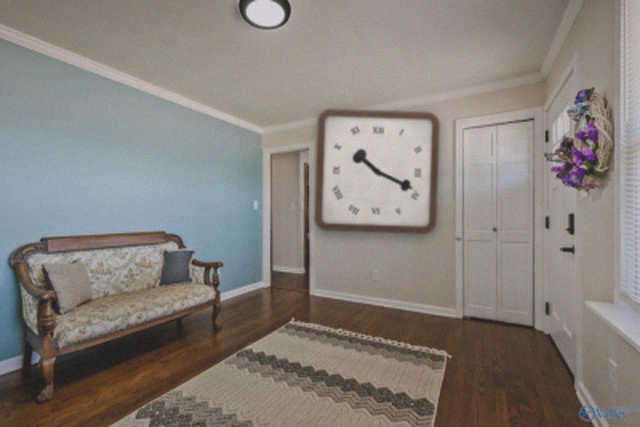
**10:19**
